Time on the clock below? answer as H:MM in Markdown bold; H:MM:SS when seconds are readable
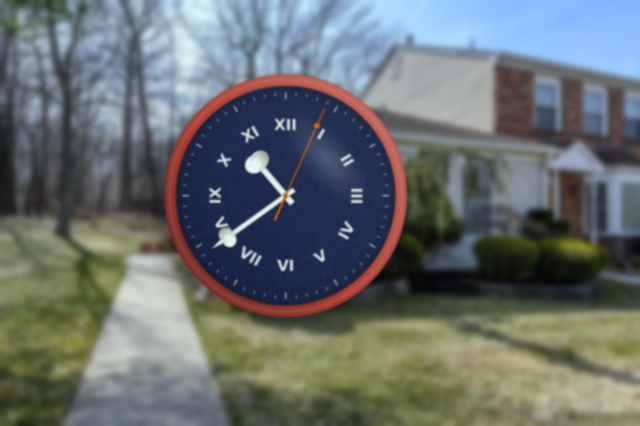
**10:39:04**
